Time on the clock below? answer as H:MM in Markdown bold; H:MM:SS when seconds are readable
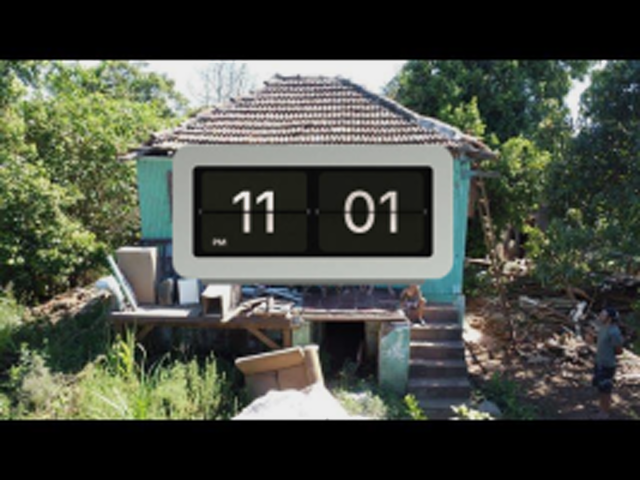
**11:01**
